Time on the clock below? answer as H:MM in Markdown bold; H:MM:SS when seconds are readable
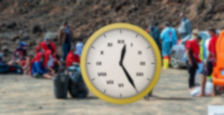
**12:25**
